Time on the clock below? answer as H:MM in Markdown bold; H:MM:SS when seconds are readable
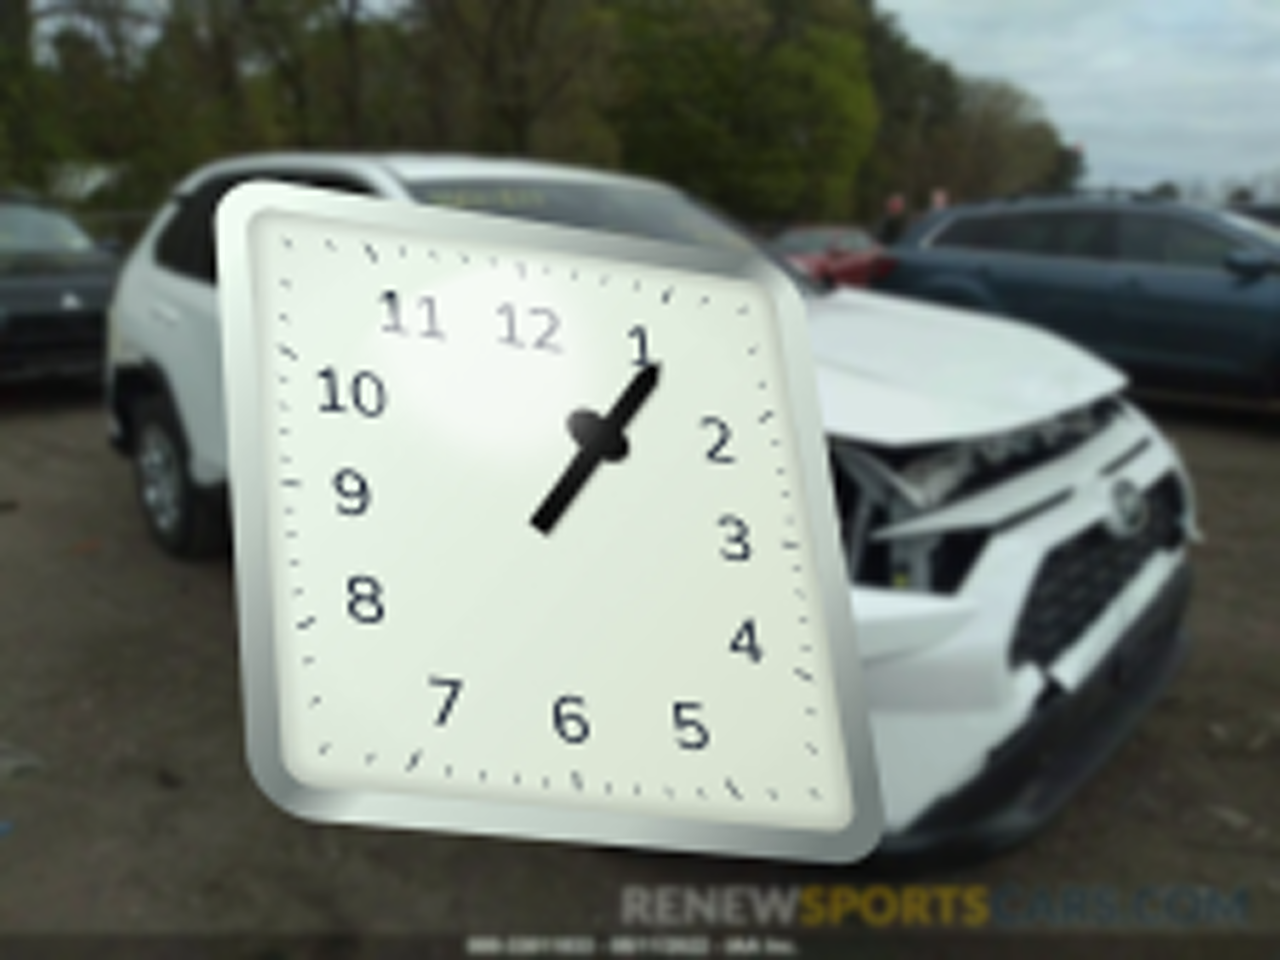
**1:06**
